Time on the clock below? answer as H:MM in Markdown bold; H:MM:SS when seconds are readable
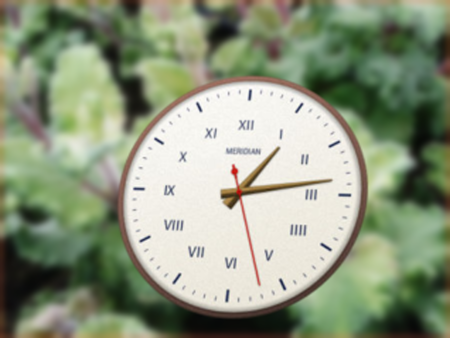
**1:13:27**
